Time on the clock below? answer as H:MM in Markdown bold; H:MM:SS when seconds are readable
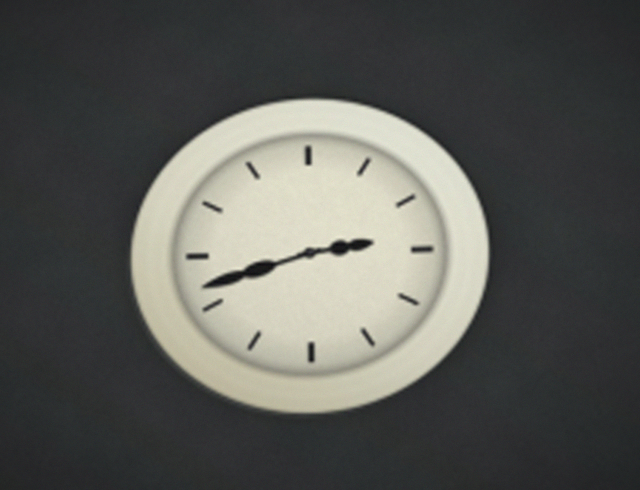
**2:42**
